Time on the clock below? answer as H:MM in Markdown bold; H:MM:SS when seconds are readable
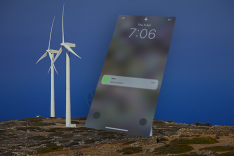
**7:06**
